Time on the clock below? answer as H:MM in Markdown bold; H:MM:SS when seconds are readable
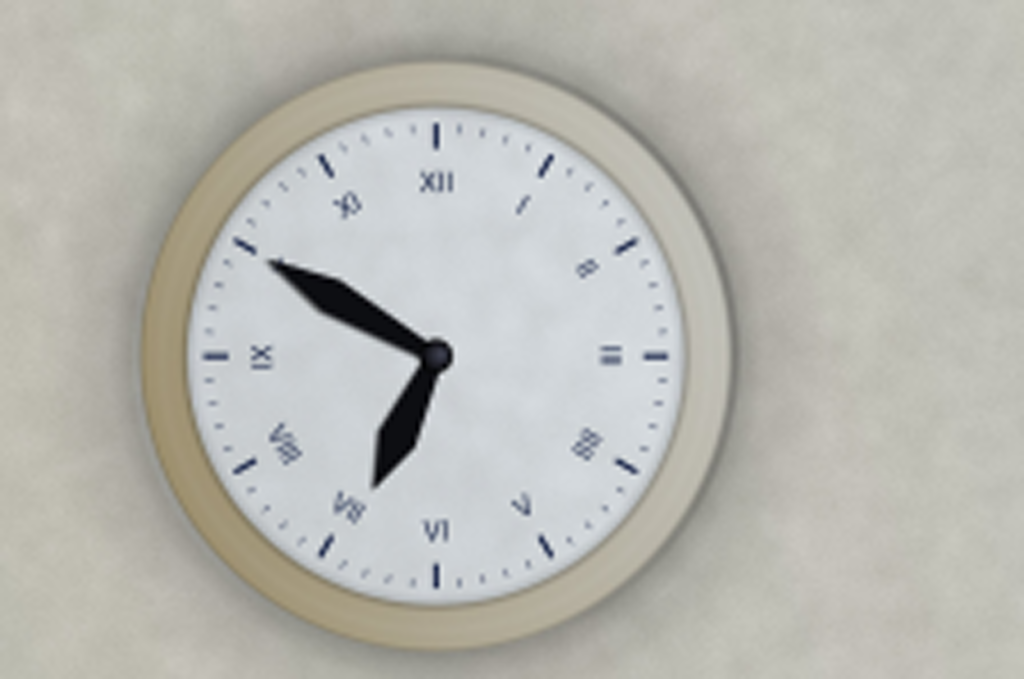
**6:50**
